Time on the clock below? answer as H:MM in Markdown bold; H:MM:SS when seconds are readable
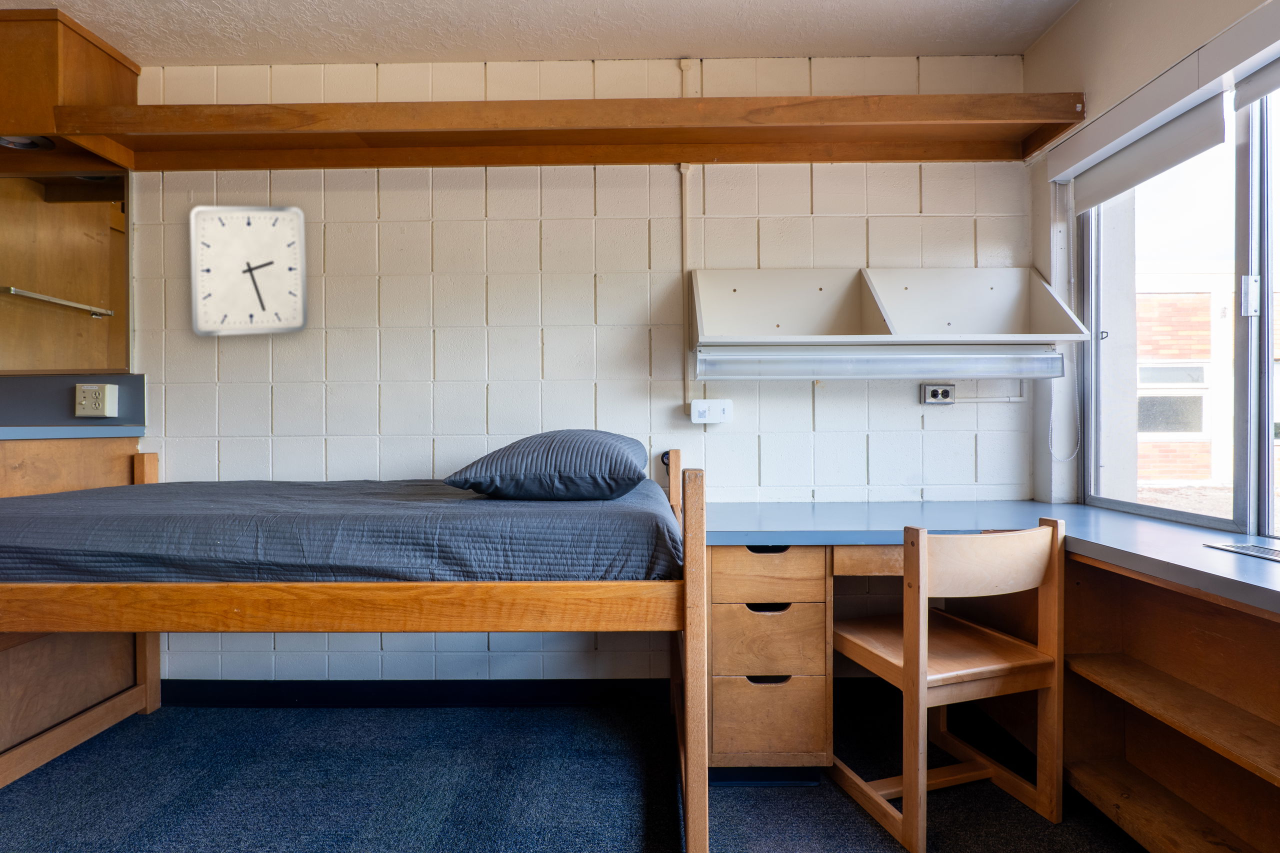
**2:27**
